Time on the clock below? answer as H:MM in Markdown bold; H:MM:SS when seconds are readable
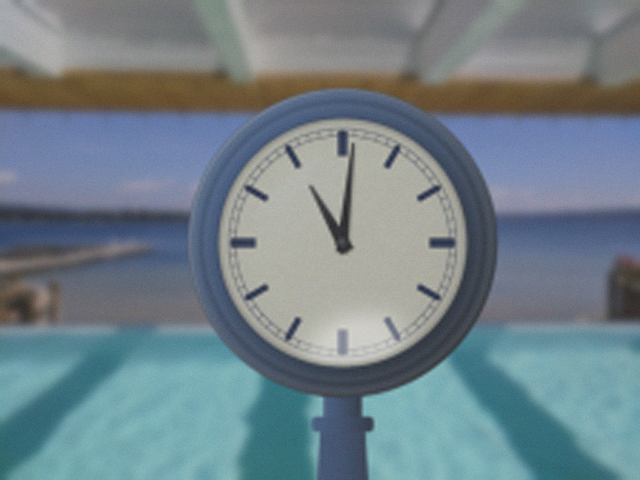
**11:01**
